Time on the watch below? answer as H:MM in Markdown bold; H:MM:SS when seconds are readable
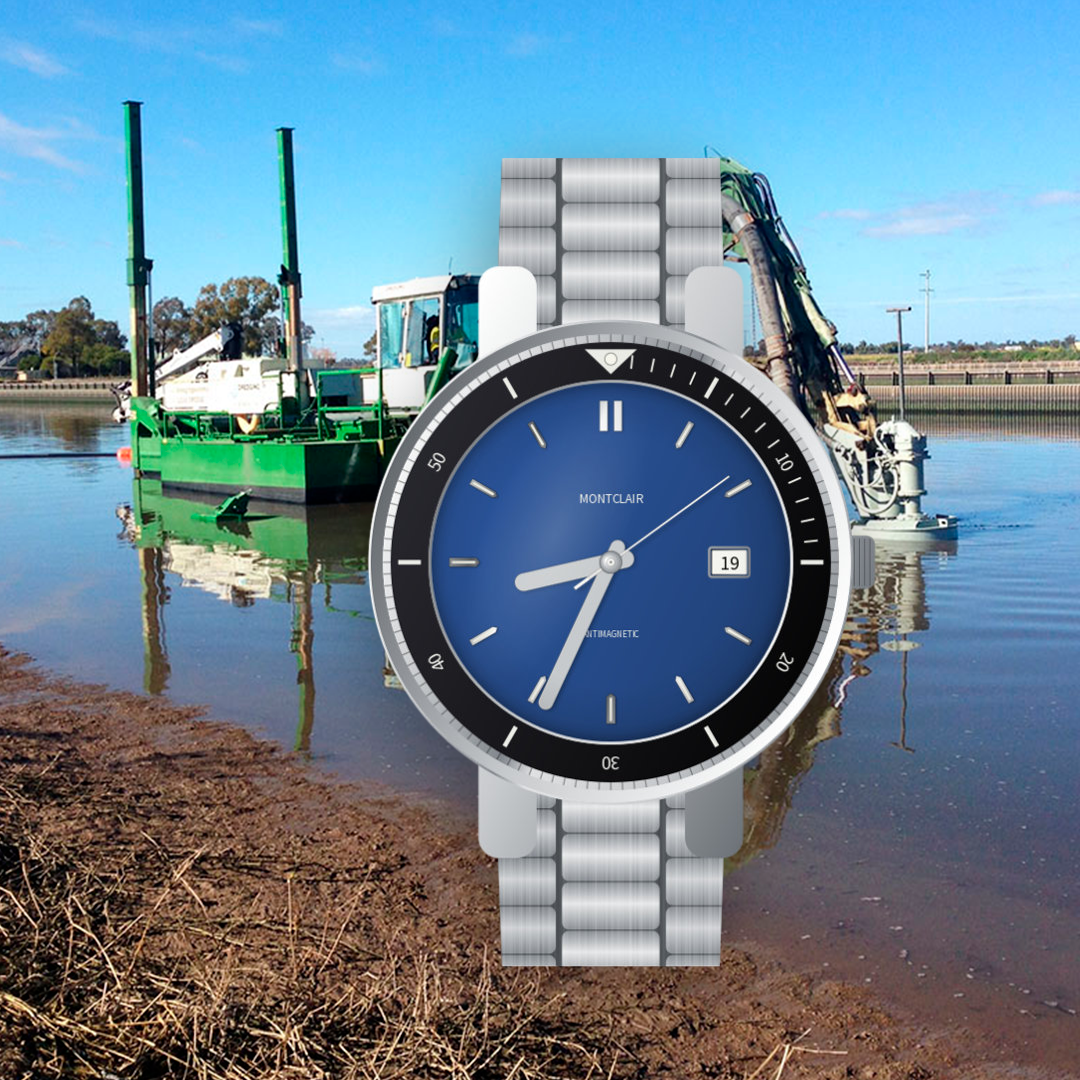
**8:34:09**
